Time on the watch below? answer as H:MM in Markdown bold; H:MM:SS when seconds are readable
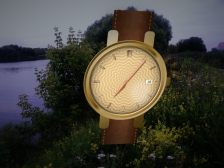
**7:06**
